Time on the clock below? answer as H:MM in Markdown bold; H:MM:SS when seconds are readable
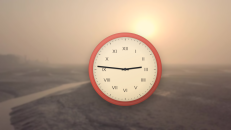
**2:46**
